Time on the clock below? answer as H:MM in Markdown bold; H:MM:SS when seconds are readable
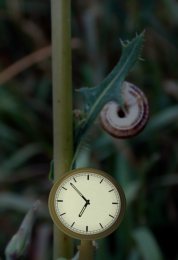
**6:53**
